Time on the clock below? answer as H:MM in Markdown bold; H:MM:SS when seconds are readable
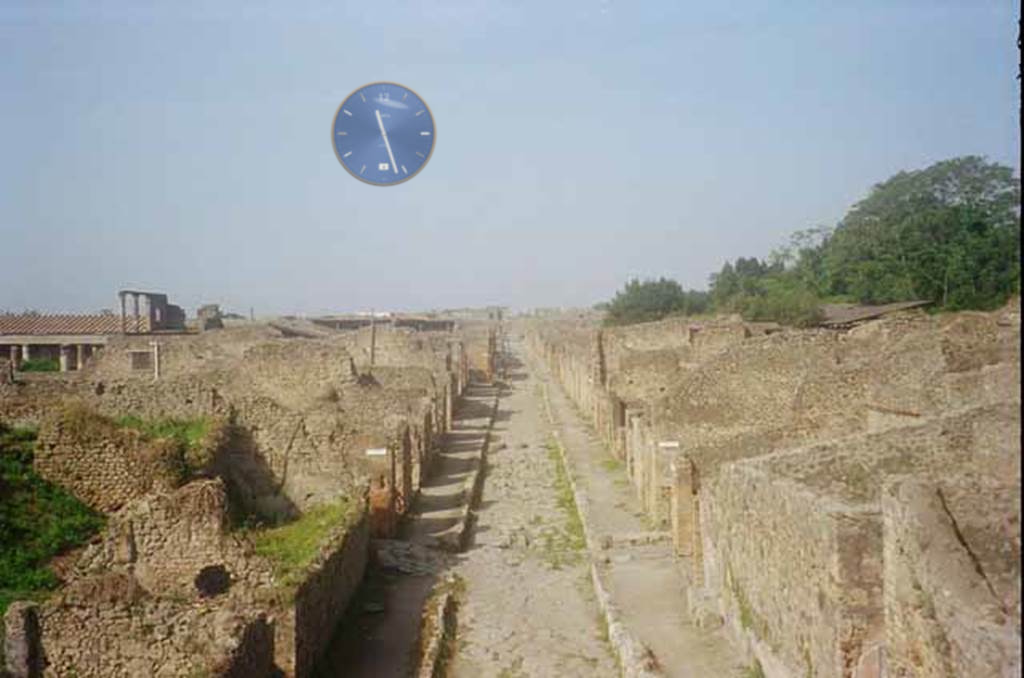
**11:27**
